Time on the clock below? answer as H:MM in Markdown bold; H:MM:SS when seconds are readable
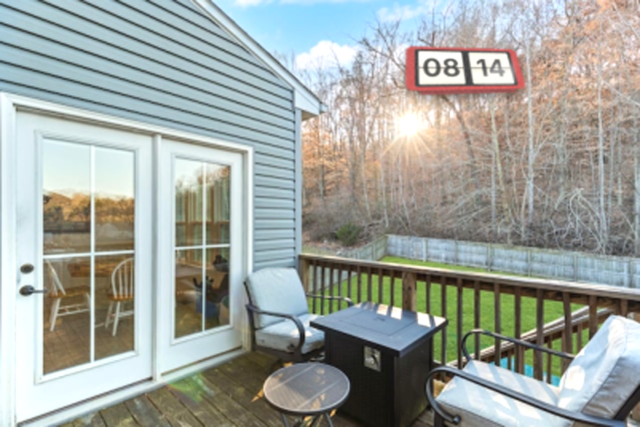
**8:14**
